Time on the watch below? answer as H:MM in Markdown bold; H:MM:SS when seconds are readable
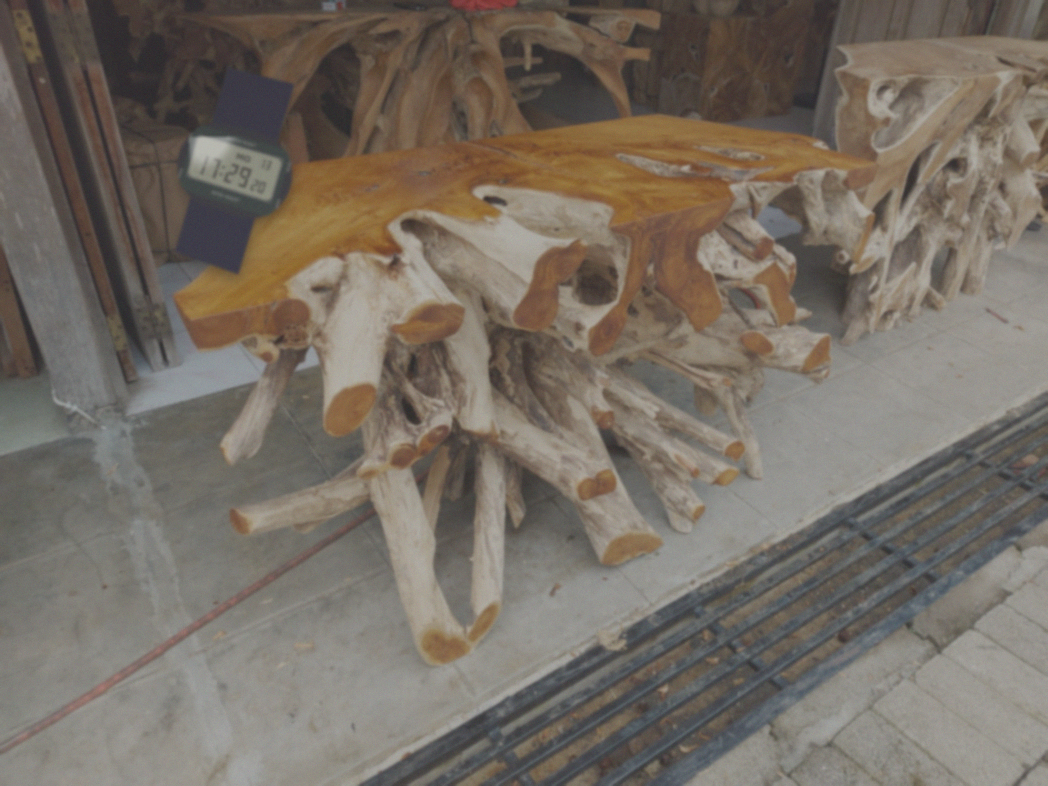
**17:29**
